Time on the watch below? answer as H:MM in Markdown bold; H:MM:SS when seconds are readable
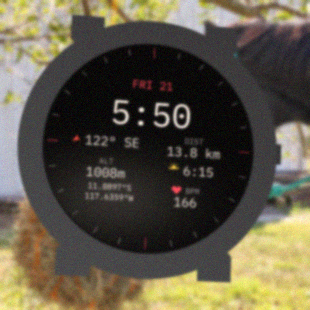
**5:50**
